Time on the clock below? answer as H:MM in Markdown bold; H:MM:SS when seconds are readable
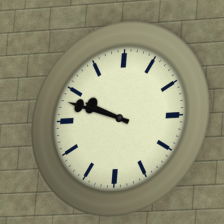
**9:48**
